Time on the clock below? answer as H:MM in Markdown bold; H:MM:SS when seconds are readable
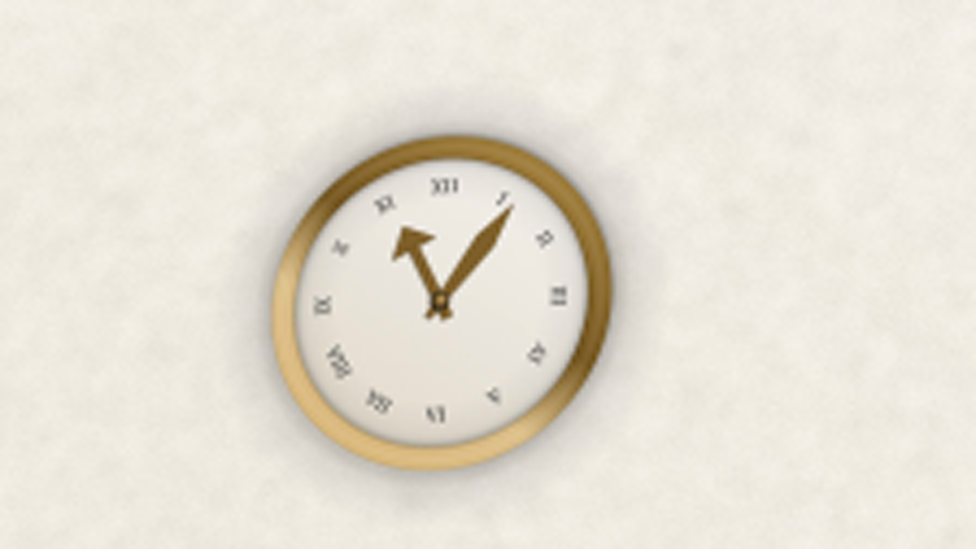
**11:06**
